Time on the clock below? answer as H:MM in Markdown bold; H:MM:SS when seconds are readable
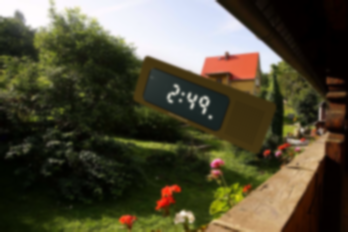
**2:49**
